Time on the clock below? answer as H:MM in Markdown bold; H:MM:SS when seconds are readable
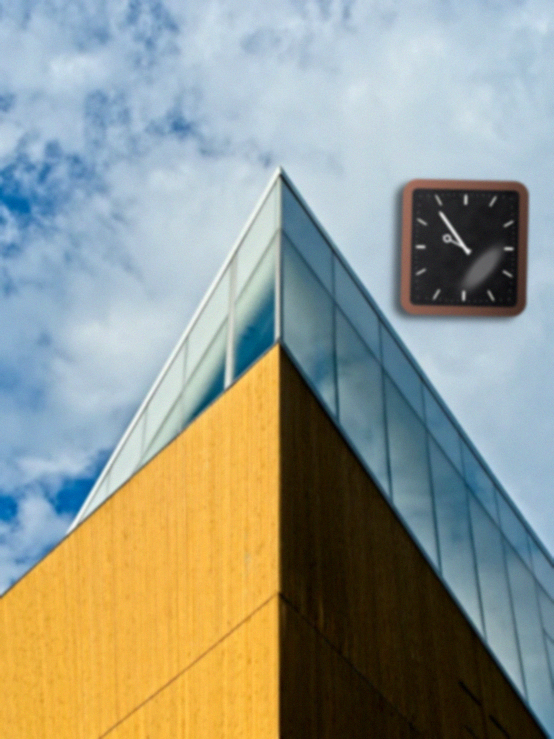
**9:54**
